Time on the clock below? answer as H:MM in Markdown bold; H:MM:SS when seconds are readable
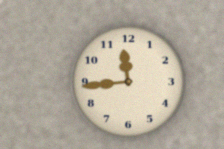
**11:44**
